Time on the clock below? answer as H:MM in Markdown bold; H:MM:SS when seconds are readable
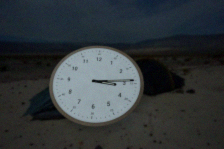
**3:14**
